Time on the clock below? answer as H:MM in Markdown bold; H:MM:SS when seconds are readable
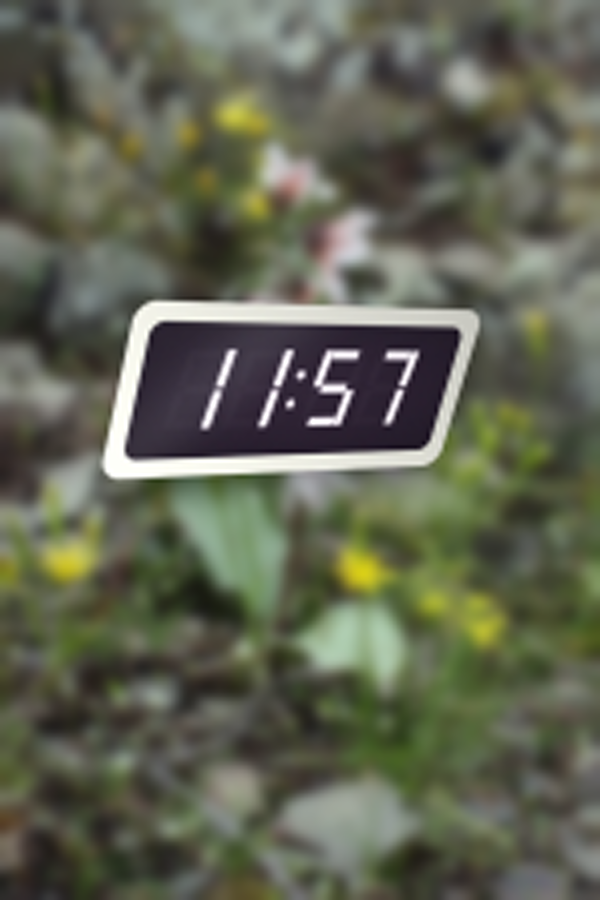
**11:57**
